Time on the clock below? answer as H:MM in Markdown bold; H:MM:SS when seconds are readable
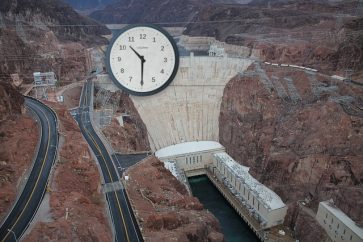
**10:30**
